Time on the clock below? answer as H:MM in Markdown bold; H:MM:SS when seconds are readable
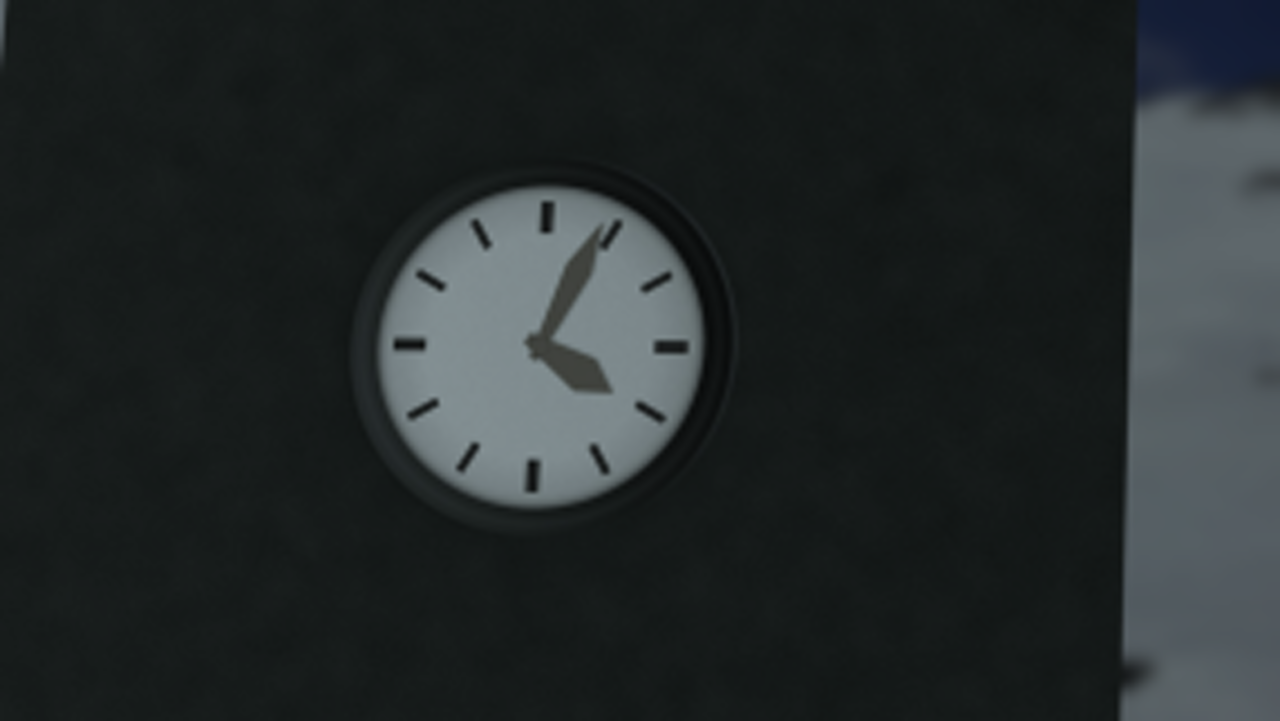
**4:04**
